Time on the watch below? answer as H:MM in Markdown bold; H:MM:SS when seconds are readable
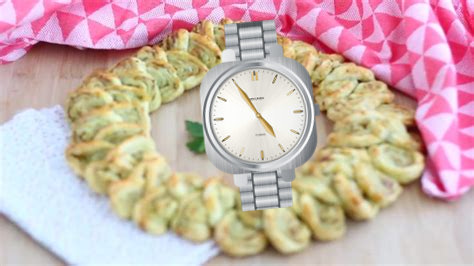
**4:55**
